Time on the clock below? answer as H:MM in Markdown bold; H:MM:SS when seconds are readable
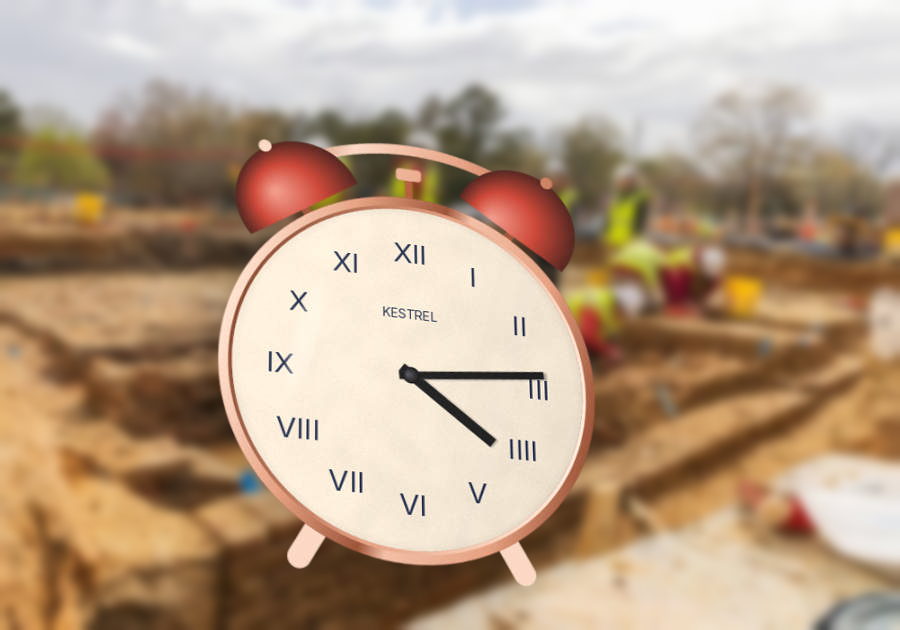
**4:14**
